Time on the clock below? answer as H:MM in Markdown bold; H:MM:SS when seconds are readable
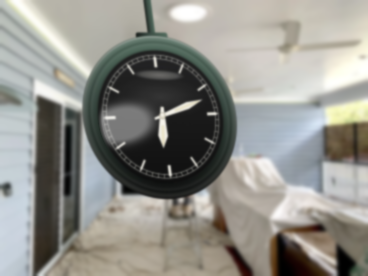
**6:12**
